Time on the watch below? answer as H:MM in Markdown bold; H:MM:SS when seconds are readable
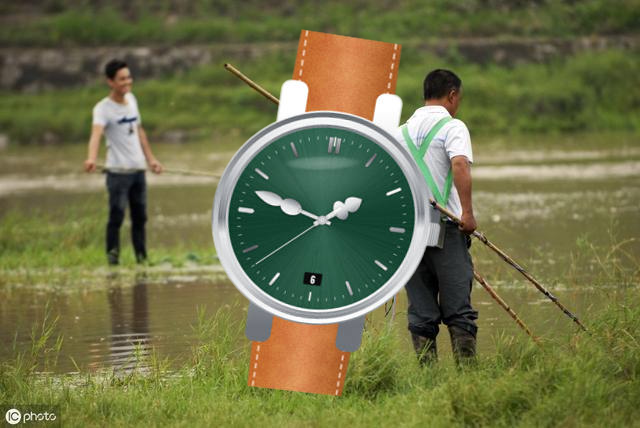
**1:47:38**
